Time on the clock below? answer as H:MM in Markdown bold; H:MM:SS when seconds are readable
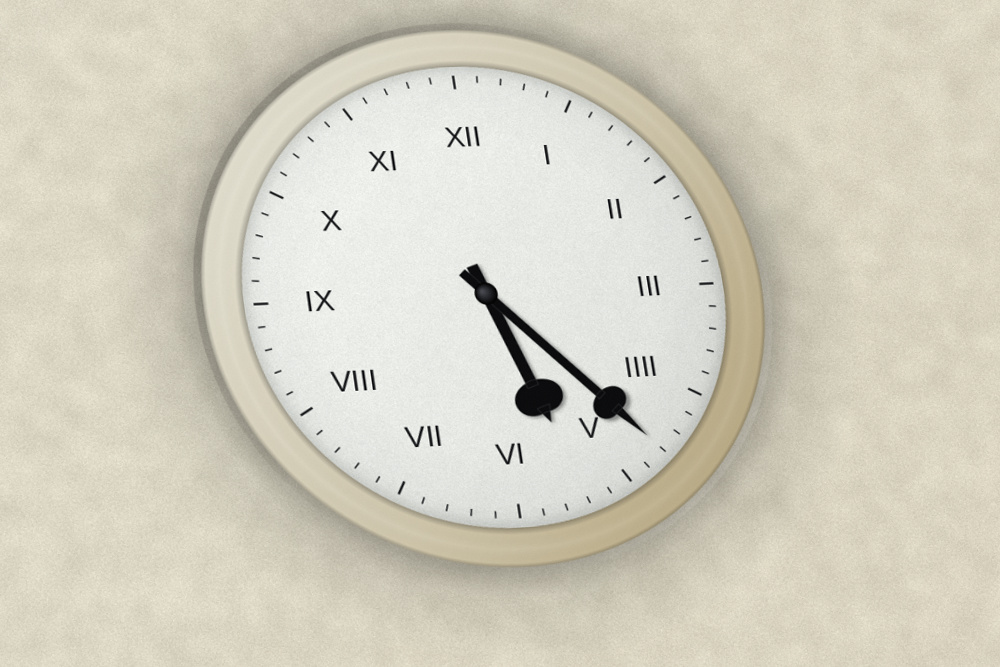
**5:23**
